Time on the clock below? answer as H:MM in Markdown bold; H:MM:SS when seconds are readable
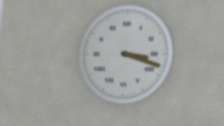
**3:18**
